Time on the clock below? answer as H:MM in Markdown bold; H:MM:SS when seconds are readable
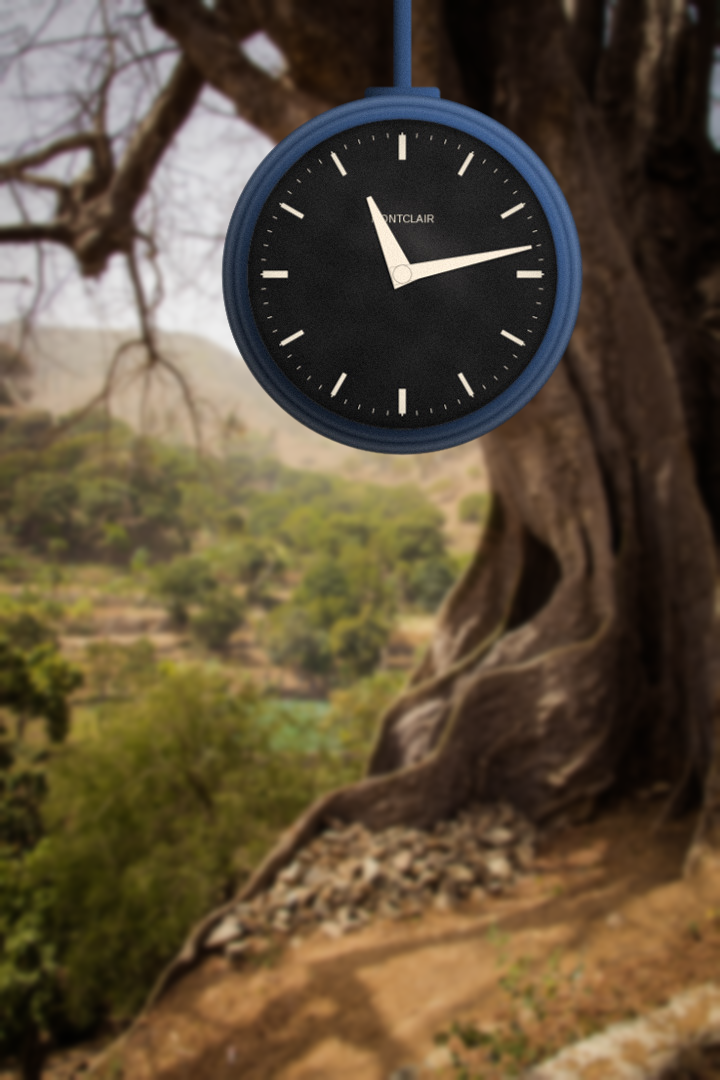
**11:13**
